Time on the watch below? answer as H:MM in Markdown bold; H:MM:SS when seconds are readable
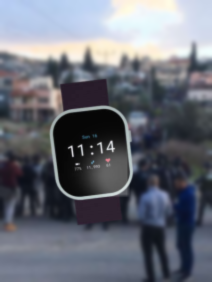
**11:14**
